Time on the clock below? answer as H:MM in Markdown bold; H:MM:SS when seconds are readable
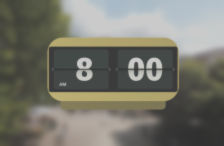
**8:00**
